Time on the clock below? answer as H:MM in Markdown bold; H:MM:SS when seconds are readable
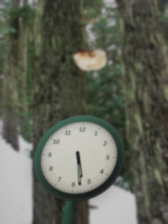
**5:28**
